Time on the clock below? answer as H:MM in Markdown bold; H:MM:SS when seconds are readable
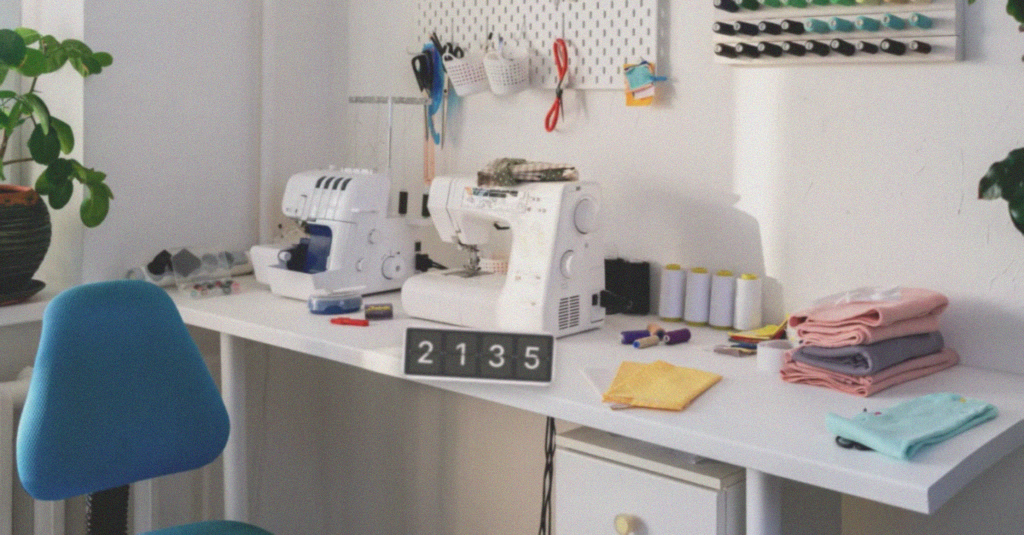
**21:35**
